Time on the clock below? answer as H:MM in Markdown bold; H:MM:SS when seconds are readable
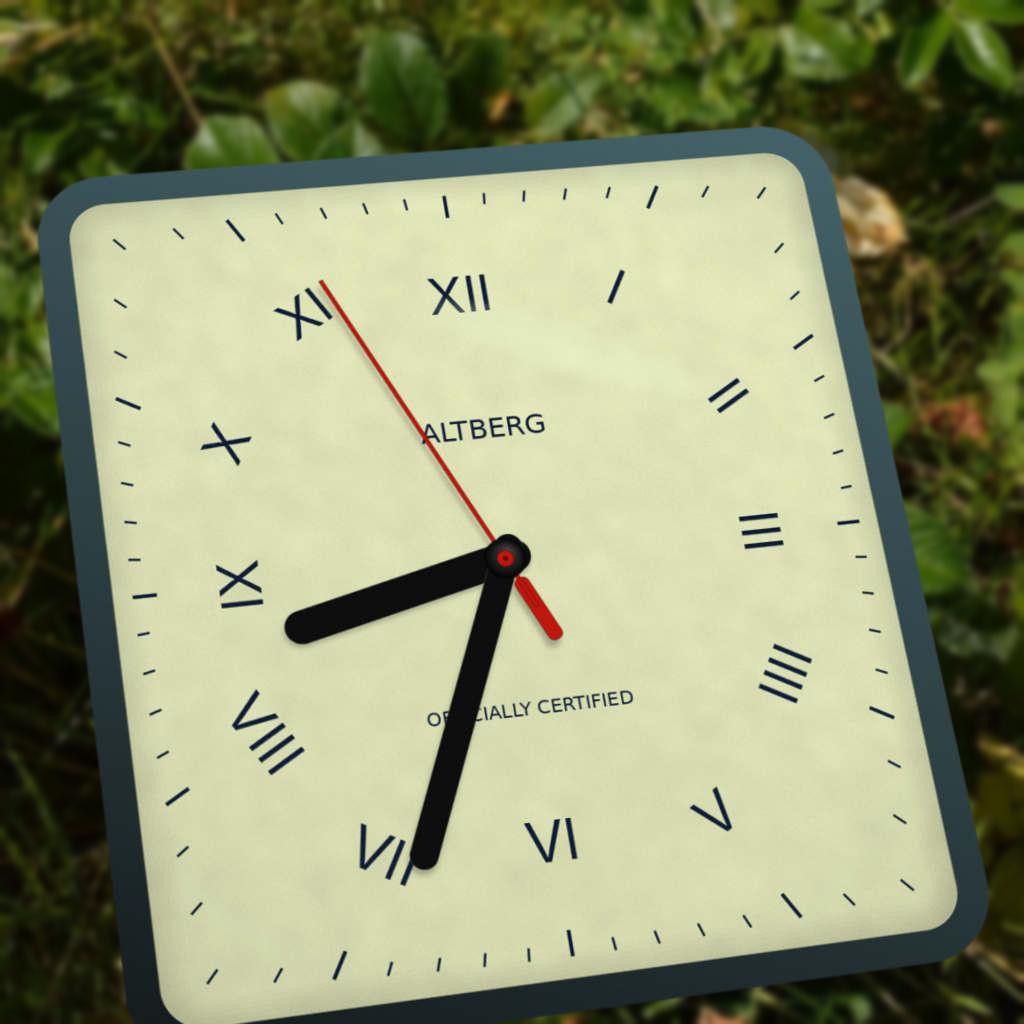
**8:33:56**
